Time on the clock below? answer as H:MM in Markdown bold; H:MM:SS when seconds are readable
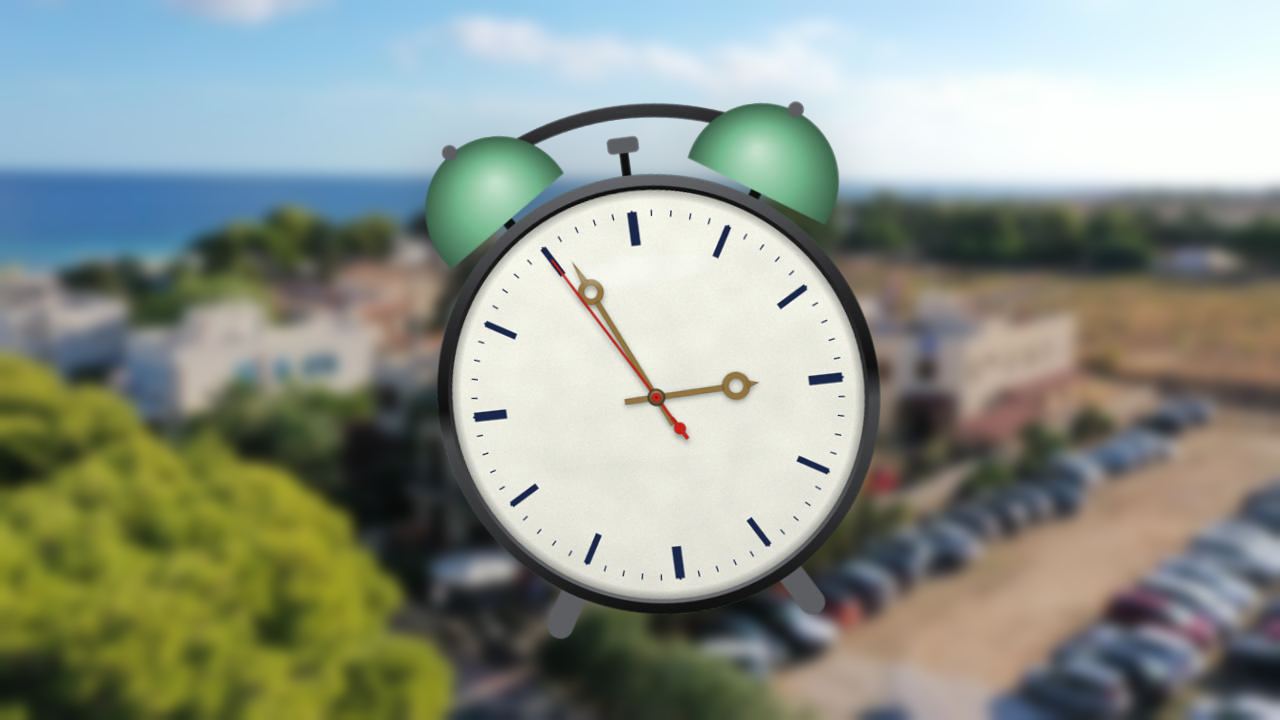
**2:55:55**
